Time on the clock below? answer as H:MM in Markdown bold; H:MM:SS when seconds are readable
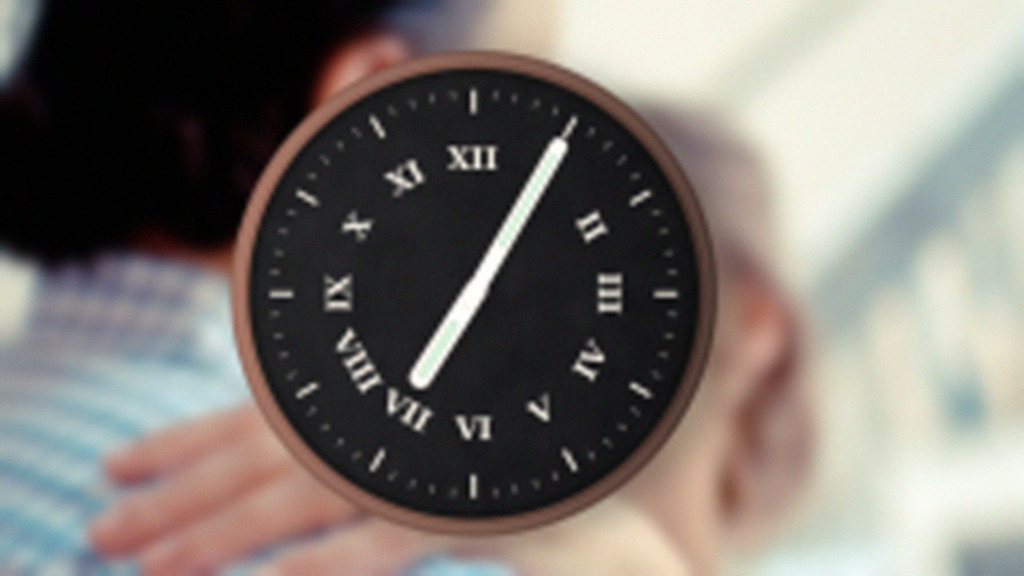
**7:05**
